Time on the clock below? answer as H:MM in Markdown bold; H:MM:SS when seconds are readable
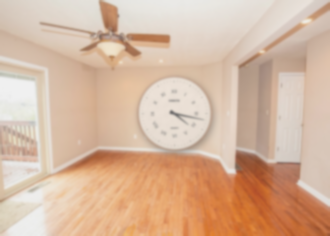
**4:17**
